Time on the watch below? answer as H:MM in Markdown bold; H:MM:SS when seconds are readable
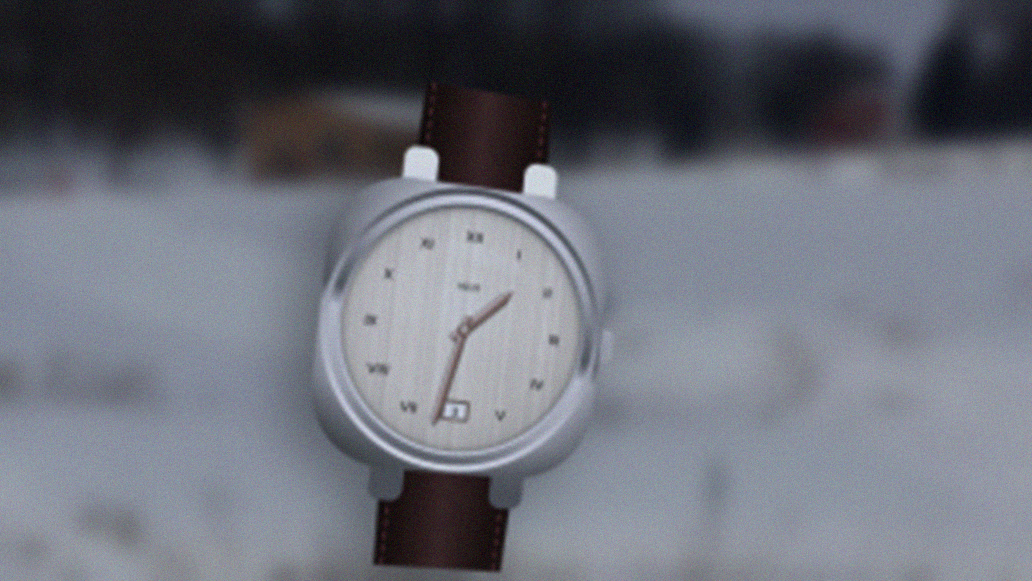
**1:32**
